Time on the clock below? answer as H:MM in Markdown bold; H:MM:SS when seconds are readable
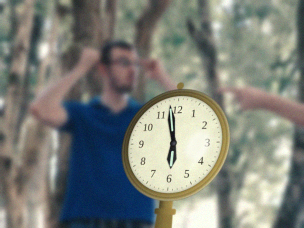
**5:58**
